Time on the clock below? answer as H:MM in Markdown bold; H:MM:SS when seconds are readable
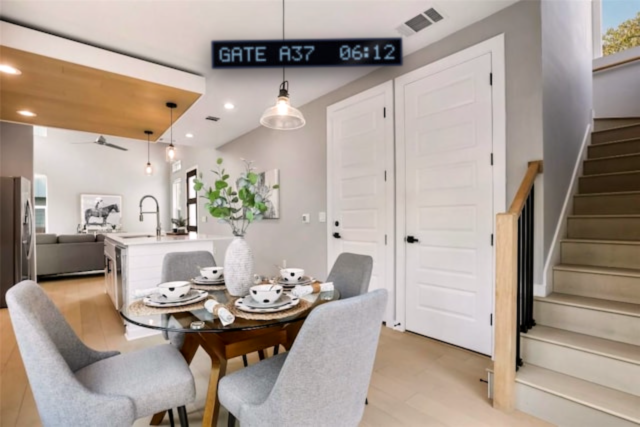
**6:12**
